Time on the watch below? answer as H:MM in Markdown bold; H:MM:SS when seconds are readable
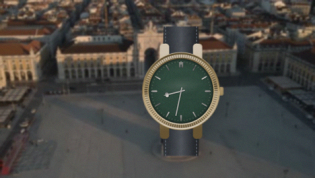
**8:32**
